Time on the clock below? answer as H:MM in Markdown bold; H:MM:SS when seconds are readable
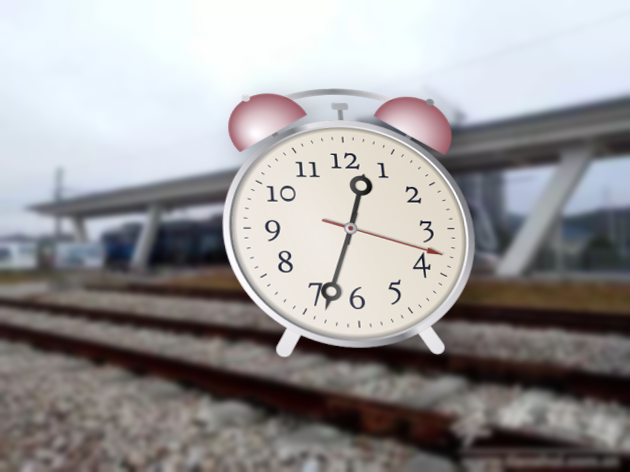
**12:33:18**
